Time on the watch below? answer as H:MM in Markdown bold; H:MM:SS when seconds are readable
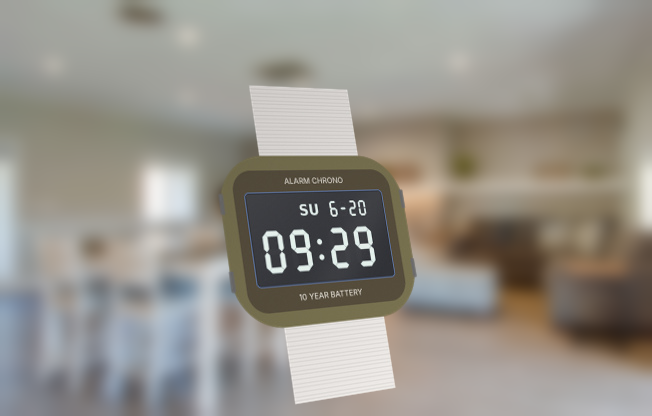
**9:29**
